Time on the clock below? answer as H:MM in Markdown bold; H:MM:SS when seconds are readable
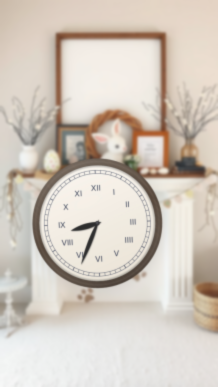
**8:34**
